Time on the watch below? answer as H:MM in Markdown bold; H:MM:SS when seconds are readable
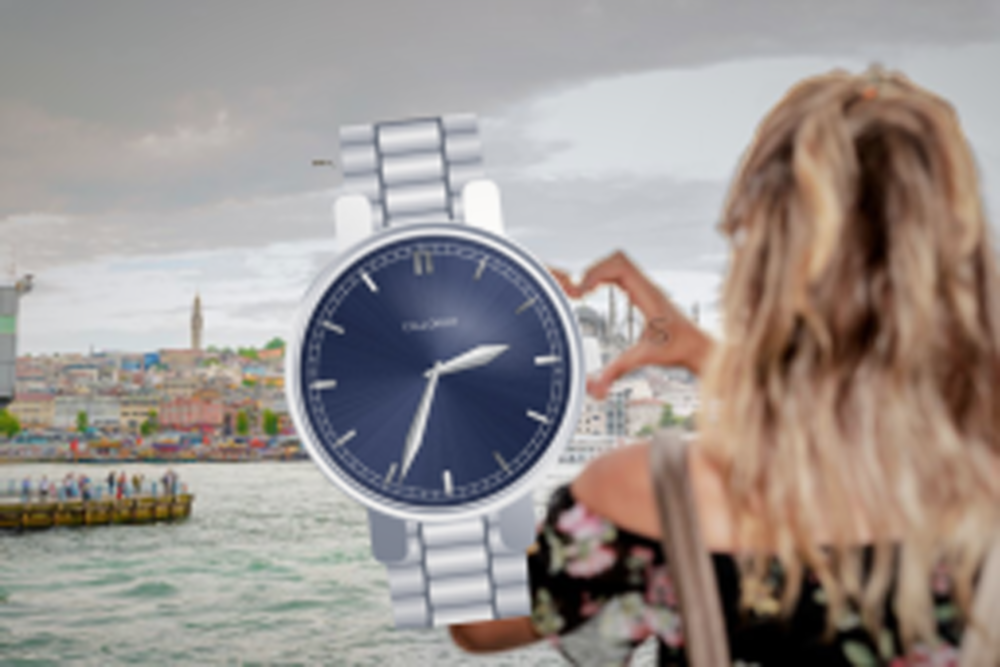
**2:34**
